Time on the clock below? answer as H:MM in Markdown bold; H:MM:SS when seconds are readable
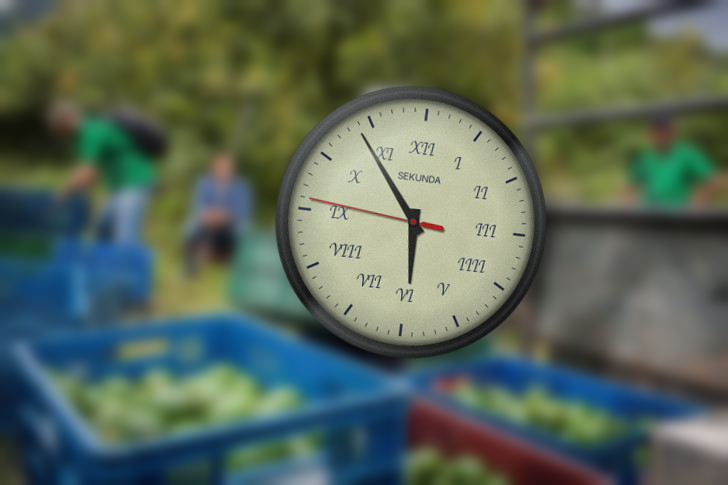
**5:53:46**
